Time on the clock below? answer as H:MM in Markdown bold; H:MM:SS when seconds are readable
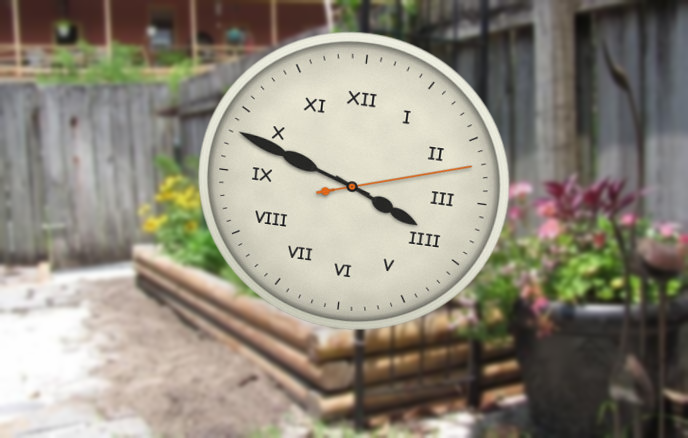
**3:48:12**
